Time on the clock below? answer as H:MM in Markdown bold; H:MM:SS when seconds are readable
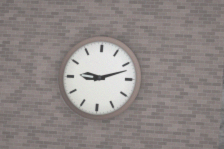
**9:12**
